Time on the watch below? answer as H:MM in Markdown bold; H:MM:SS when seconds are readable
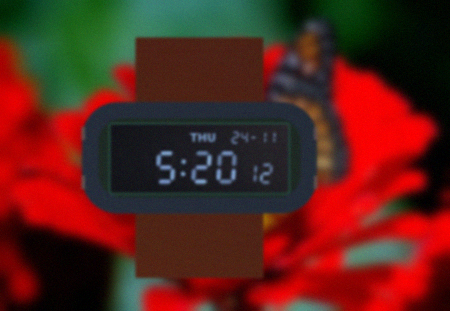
**5:20:12**
